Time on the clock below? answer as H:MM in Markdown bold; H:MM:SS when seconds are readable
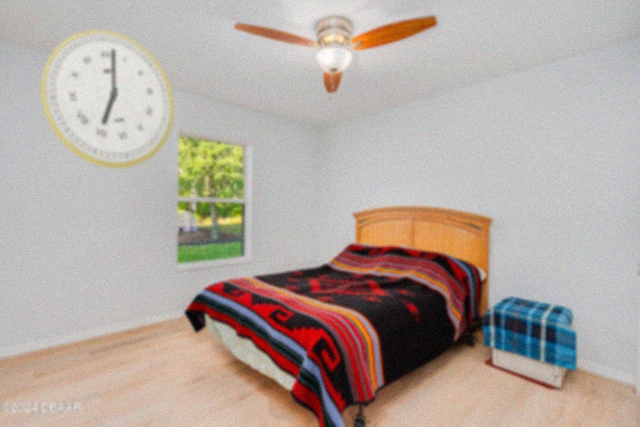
**7:02**
